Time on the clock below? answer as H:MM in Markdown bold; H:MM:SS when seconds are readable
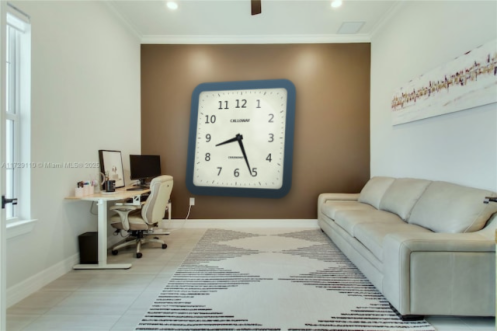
**8:26**
